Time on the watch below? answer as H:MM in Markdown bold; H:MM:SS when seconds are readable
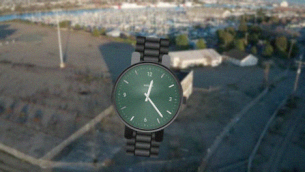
**12:23**
